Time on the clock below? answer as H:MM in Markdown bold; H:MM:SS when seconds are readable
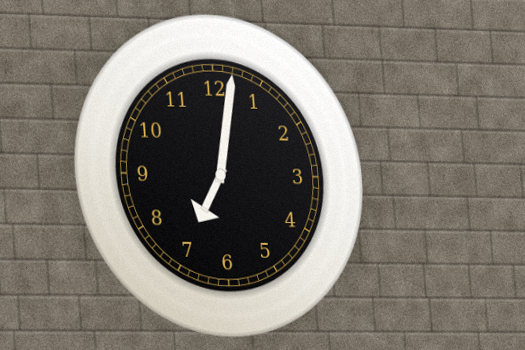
**7:02**
